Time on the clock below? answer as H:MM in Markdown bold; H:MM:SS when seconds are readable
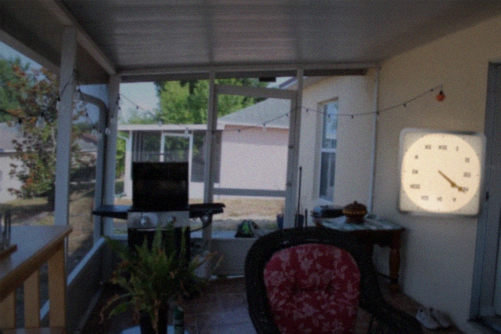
**4:21**
